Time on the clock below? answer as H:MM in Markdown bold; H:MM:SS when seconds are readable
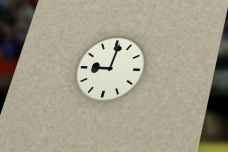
**9:01**
